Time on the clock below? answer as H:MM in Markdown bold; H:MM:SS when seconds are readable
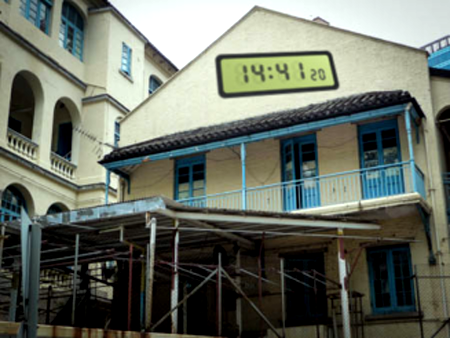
**14:41:20**
